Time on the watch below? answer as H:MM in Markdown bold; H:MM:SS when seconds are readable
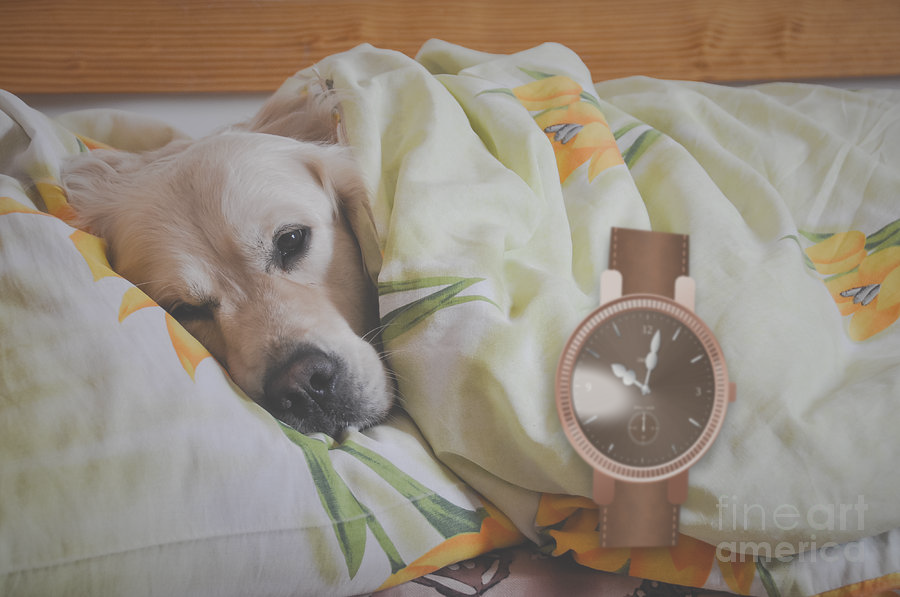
**10:02**
